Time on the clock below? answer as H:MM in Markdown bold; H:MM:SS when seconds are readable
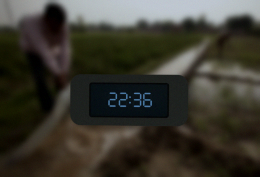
**22:36**
